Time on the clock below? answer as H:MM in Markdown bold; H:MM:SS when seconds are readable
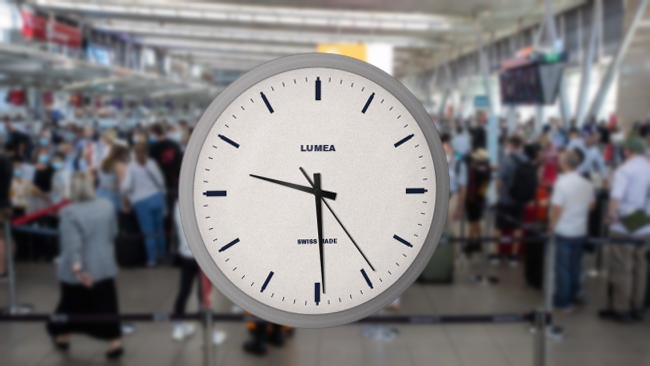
**9:29:24**
